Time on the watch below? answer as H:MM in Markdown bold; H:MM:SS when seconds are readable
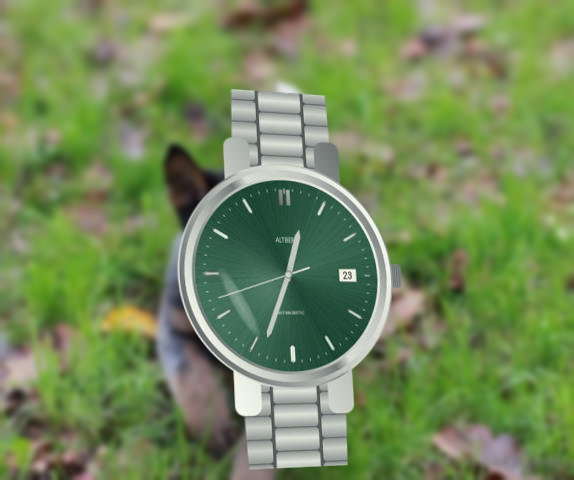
**12:33:42**
